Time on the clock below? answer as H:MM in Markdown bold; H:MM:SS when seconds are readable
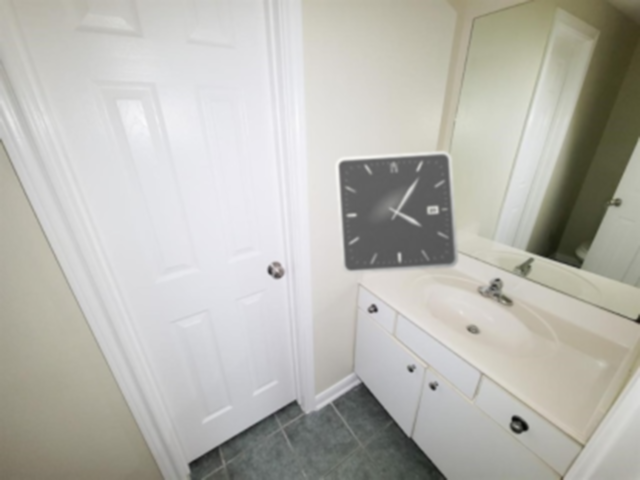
**4:06**
